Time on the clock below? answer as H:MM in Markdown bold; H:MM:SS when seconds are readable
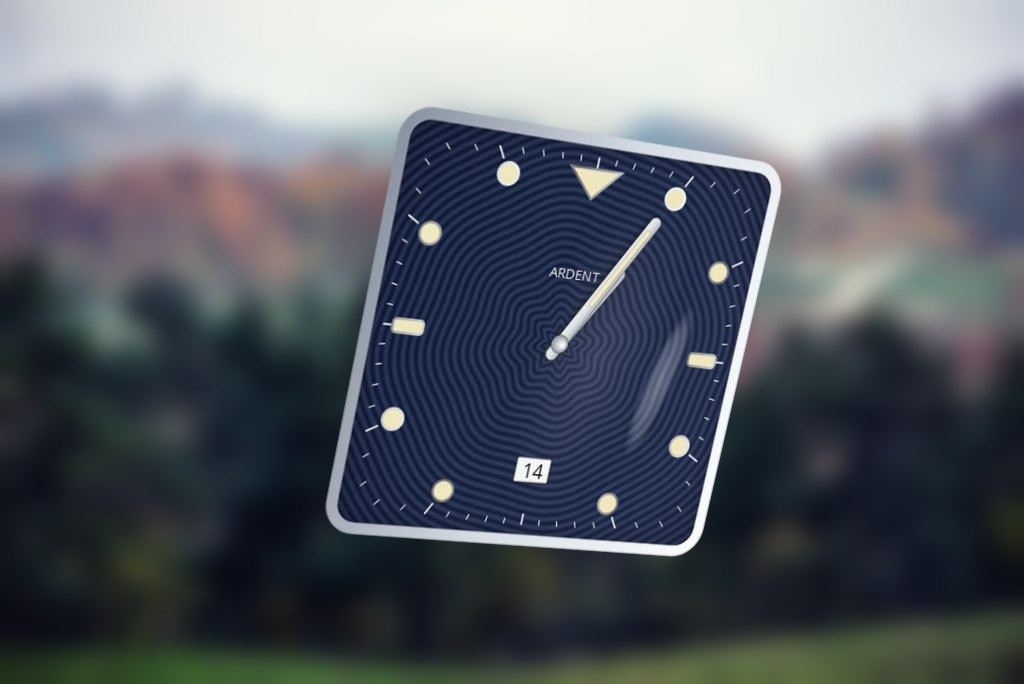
**1:05**
